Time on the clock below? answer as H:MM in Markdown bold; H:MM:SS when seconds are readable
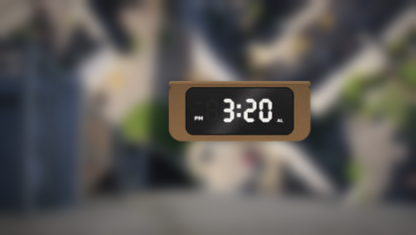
**3:20**
